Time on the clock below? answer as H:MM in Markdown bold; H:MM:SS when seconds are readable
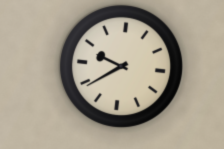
**9:39**
